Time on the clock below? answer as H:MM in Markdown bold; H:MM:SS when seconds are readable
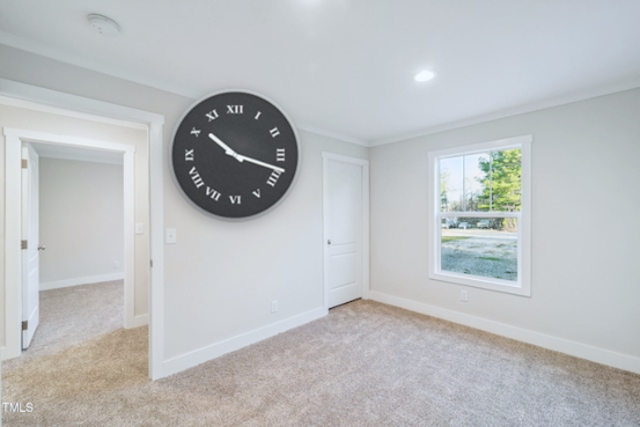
**10:18**
